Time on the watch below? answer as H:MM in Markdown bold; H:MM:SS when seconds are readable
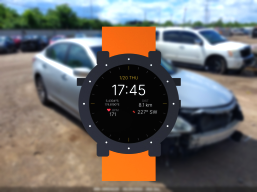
**17:45**
